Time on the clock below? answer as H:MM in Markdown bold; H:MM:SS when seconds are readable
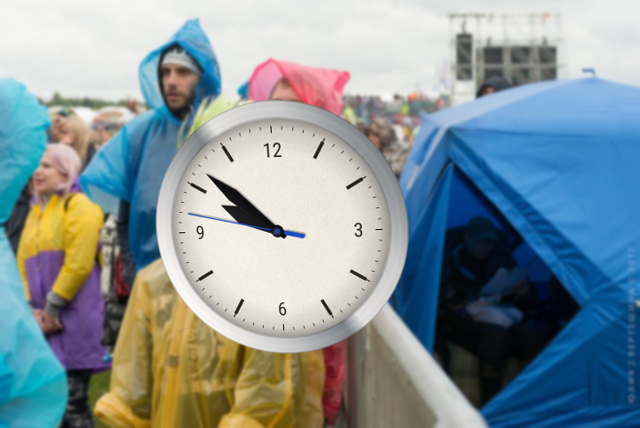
**9:51:47**
